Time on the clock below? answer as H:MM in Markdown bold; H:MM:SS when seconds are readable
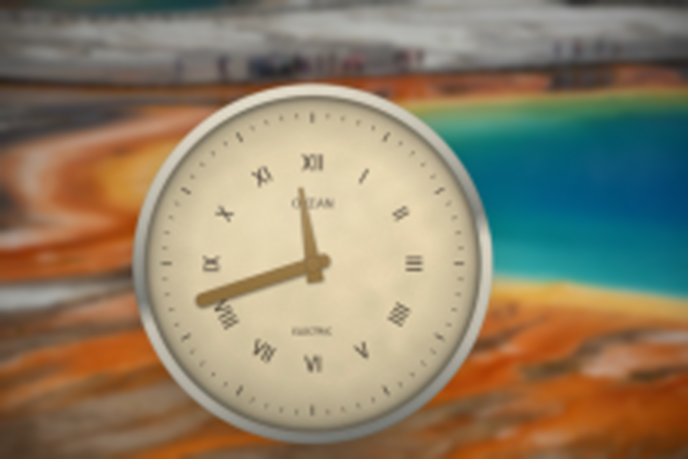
**11:42**
